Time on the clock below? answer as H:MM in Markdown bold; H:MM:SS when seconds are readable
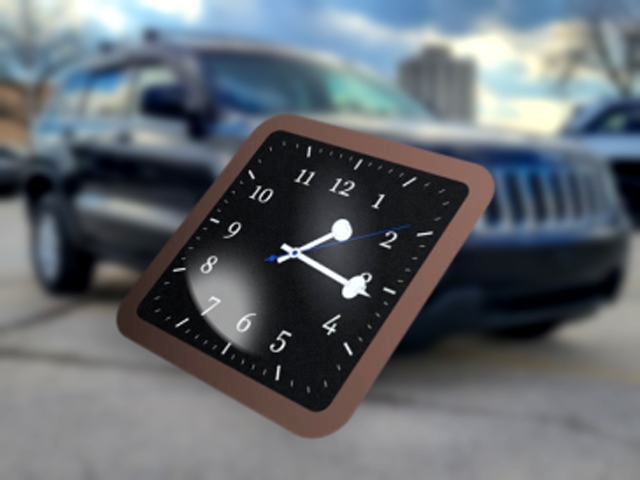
**1:16:09**
